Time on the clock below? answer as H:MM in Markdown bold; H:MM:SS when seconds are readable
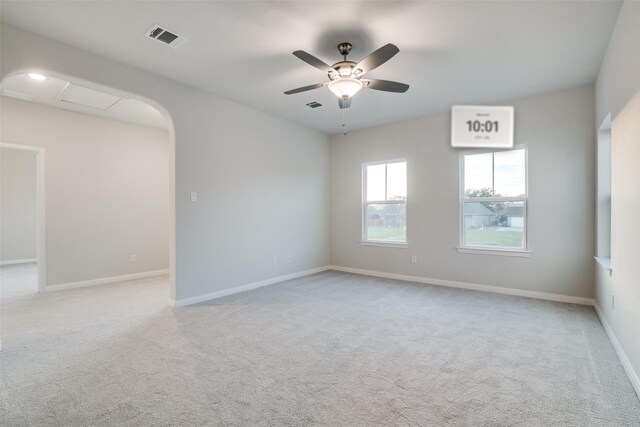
**10:01**
